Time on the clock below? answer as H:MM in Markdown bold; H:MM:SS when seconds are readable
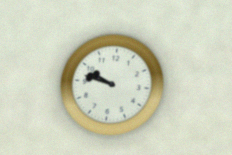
**9:47**
